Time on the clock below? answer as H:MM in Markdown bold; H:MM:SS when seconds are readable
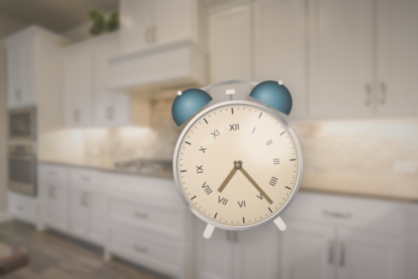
**7:24**
